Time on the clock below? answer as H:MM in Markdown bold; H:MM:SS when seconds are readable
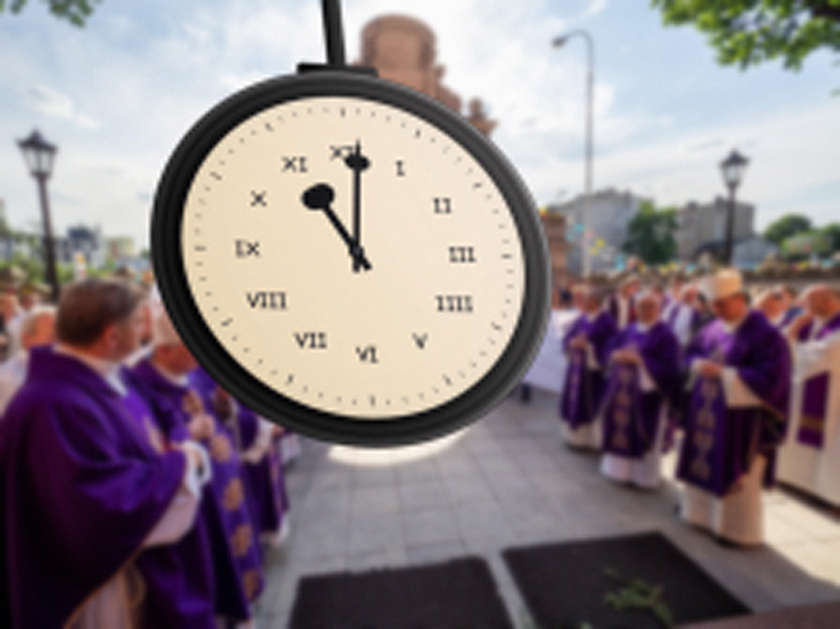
**11:01**
